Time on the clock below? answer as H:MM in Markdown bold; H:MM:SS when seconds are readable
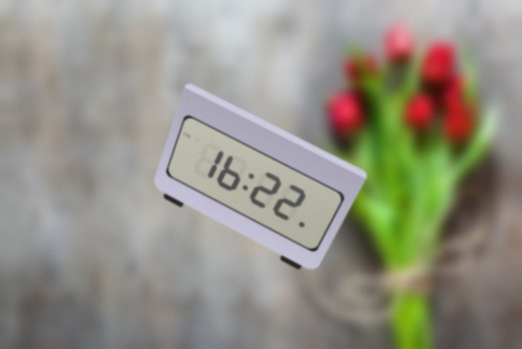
**16:22**
